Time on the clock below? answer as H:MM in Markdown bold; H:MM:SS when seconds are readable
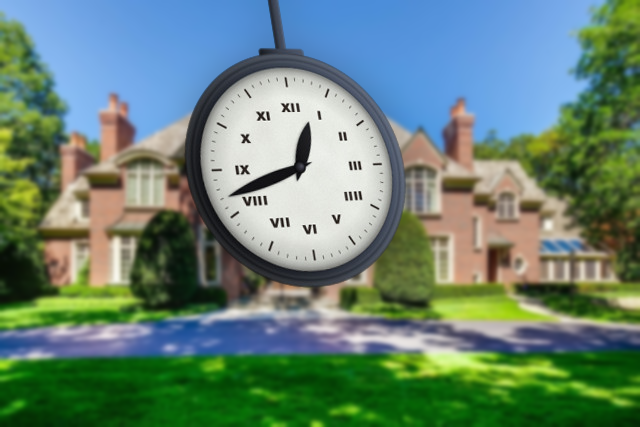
**12:42**
